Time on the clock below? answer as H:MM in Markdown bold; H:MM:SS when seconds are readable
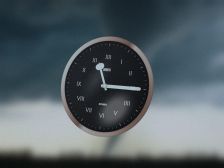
**11:15**
